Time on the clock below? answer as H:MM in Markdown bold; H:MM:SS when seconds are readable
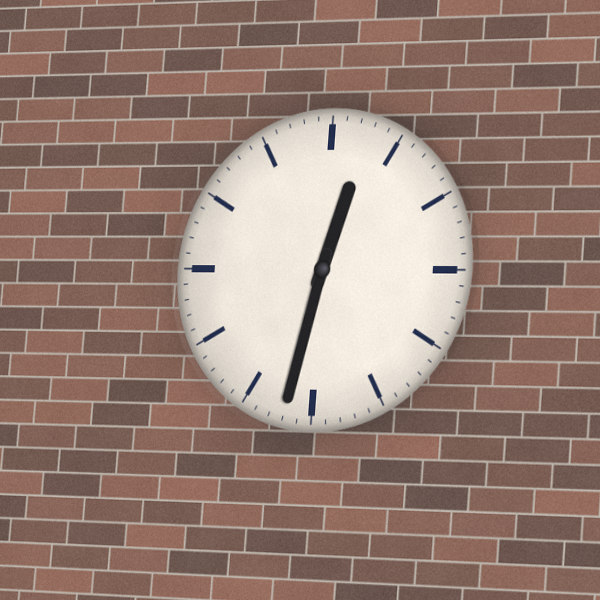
**12:32**
